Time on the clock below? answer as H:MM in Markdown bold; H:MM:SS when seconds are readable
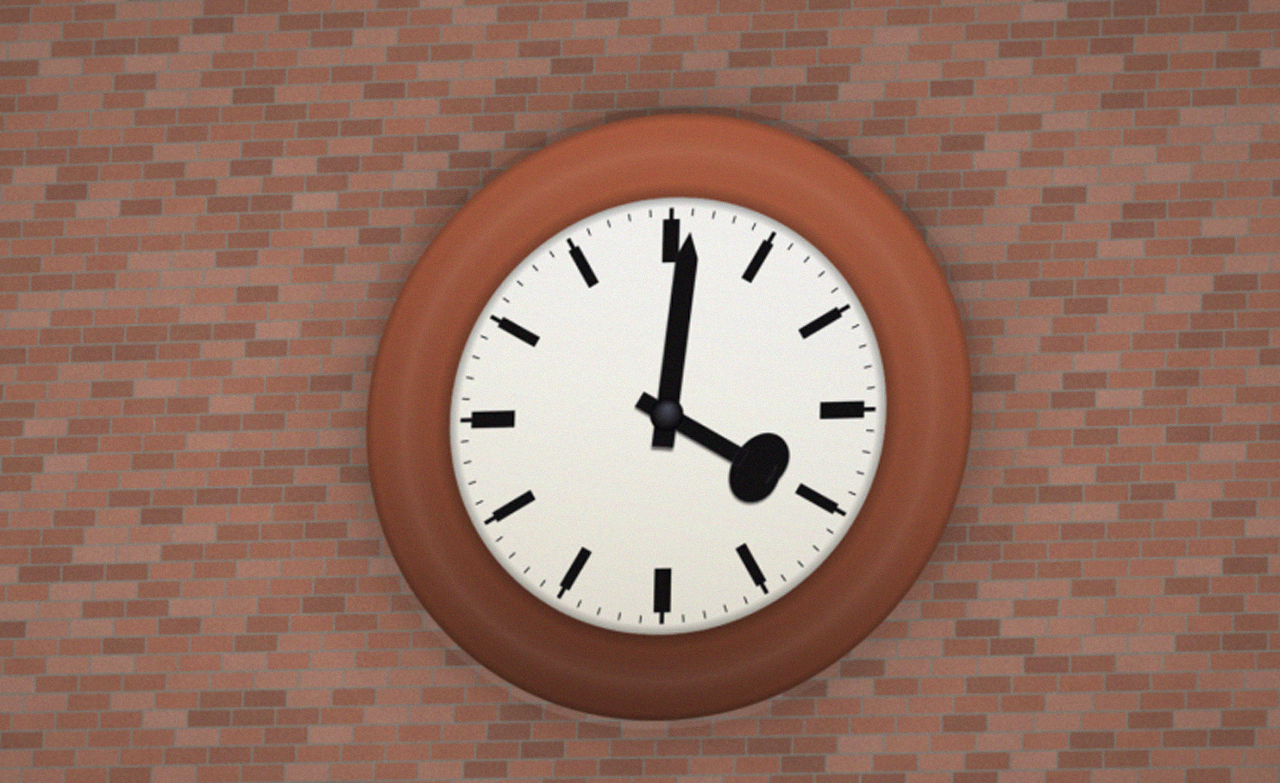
**4:01**
